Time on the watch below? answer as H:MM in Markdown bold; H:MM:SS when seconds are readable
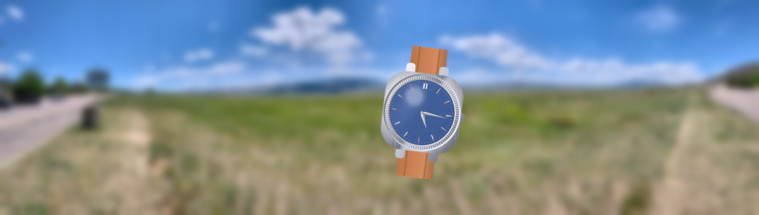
**5:16**
